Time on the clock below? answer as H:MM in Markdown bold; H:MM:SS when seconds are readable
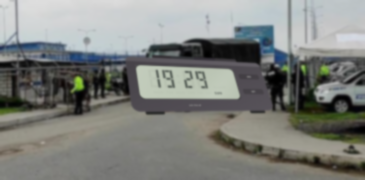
**19:29**
